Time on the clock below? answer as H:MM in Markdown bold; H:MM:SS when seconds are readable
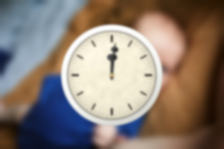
**12:01**
